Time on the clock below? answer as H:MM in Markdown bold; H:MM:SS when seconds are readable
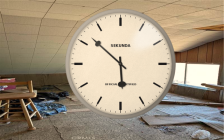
**5:52**
